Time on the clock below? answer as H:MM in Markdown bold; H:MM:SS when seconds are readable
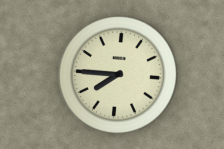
**7:45**
